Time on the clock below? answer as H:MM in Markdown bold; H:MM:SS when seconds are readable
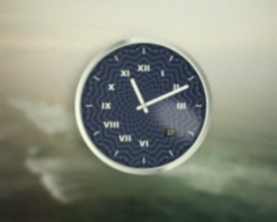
**11:11**
